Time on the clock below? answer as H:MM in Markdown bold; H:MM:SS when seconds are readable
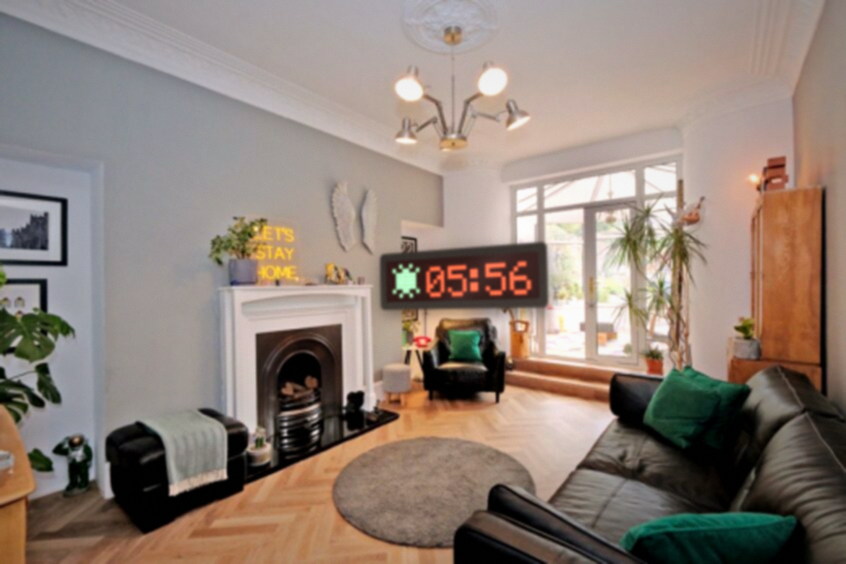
**5:56**
